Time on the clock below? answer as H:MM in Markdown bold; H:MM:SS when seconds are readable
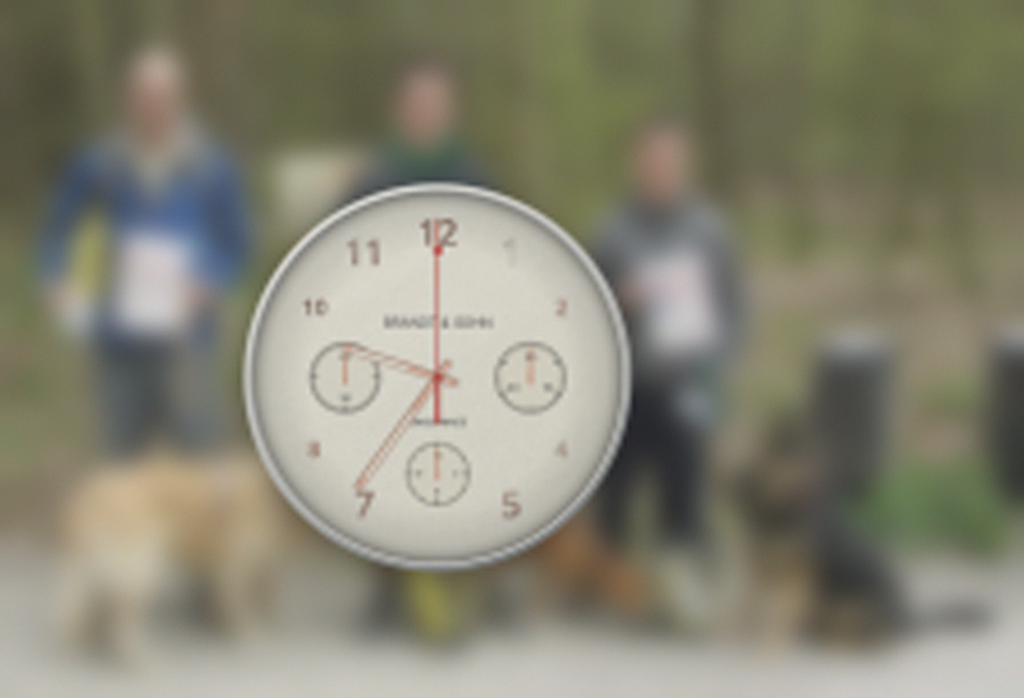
**9:36**
